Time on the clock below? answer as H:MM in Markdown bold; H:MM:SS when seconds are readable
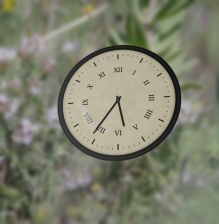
**5:36**
